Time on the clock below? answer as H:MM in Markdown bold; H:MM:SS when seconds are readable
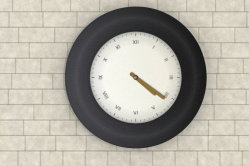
**4:21**
